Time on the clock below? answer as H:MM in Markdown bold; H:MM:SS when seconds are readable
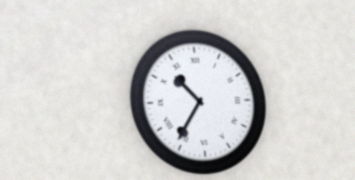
**10:36**
